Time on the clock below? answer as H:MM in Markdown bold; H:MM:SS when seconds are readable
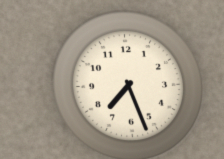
**7:27**
